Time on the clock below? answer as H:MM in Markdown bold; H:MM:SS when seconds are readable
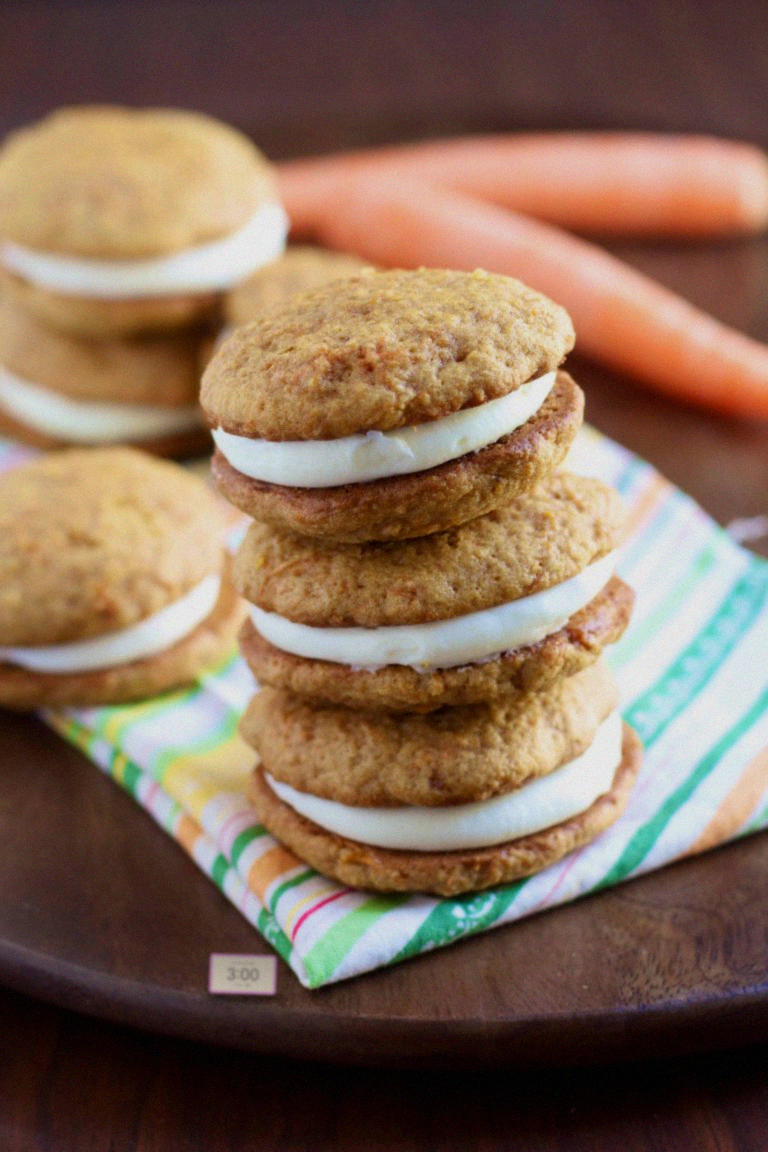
**3:00**
